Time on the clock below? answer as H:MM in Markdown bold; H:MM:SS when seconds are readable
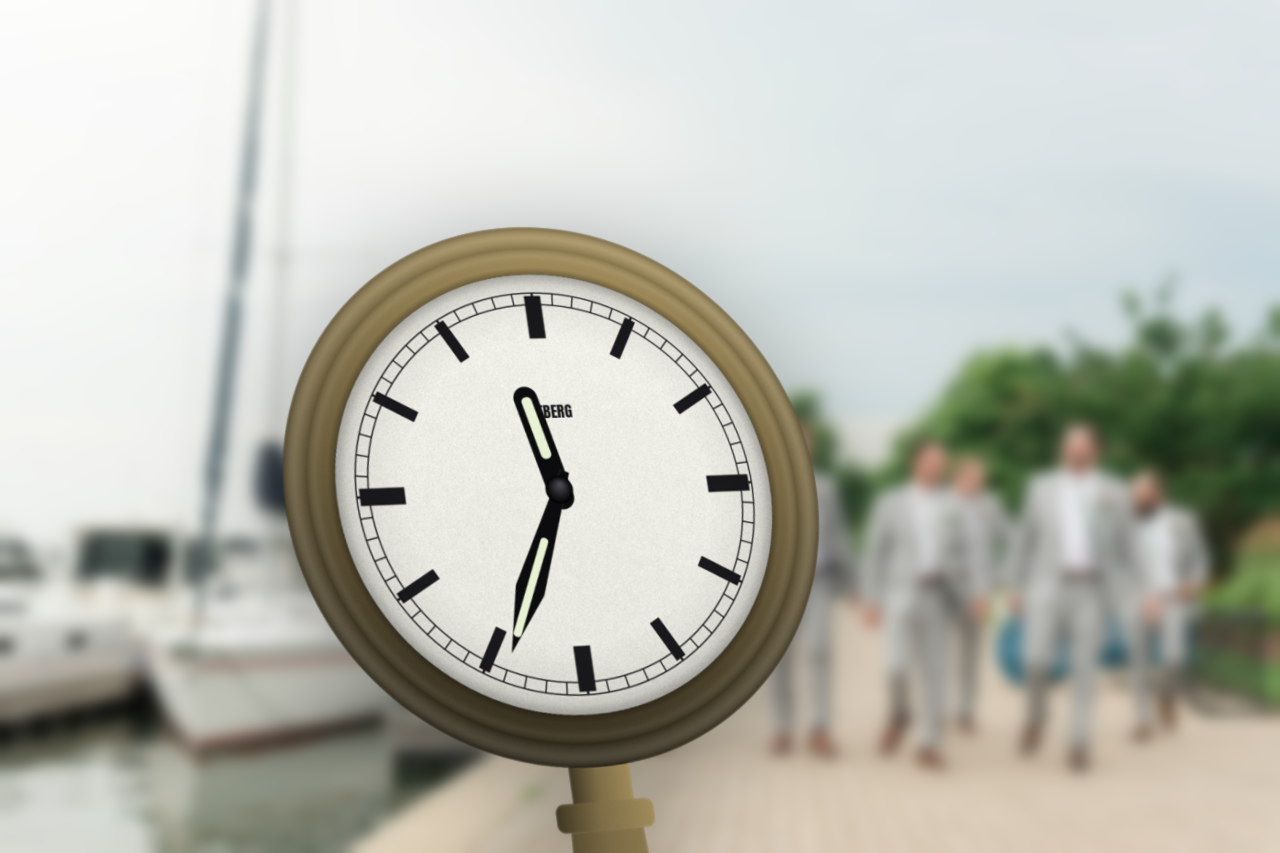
**11:34**
